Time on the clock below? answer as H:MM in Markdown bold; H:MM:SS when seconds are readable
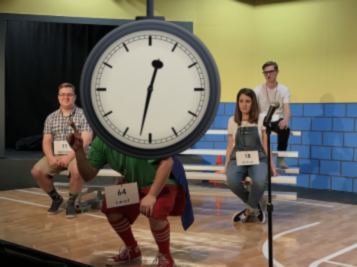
**12:32**
